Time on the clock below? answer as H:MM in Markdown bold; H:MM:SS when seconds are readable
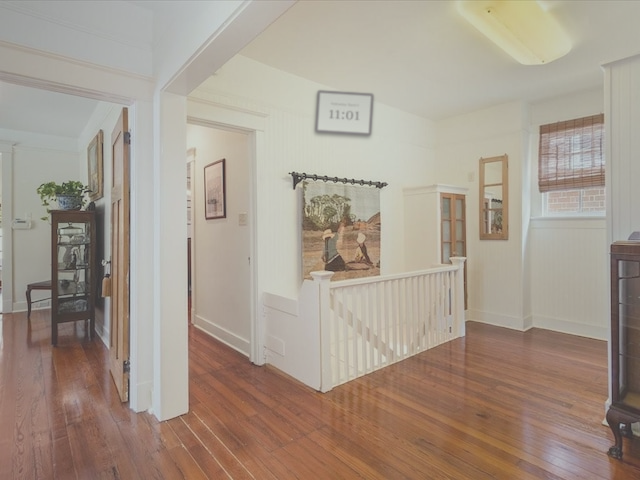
**11:01**
